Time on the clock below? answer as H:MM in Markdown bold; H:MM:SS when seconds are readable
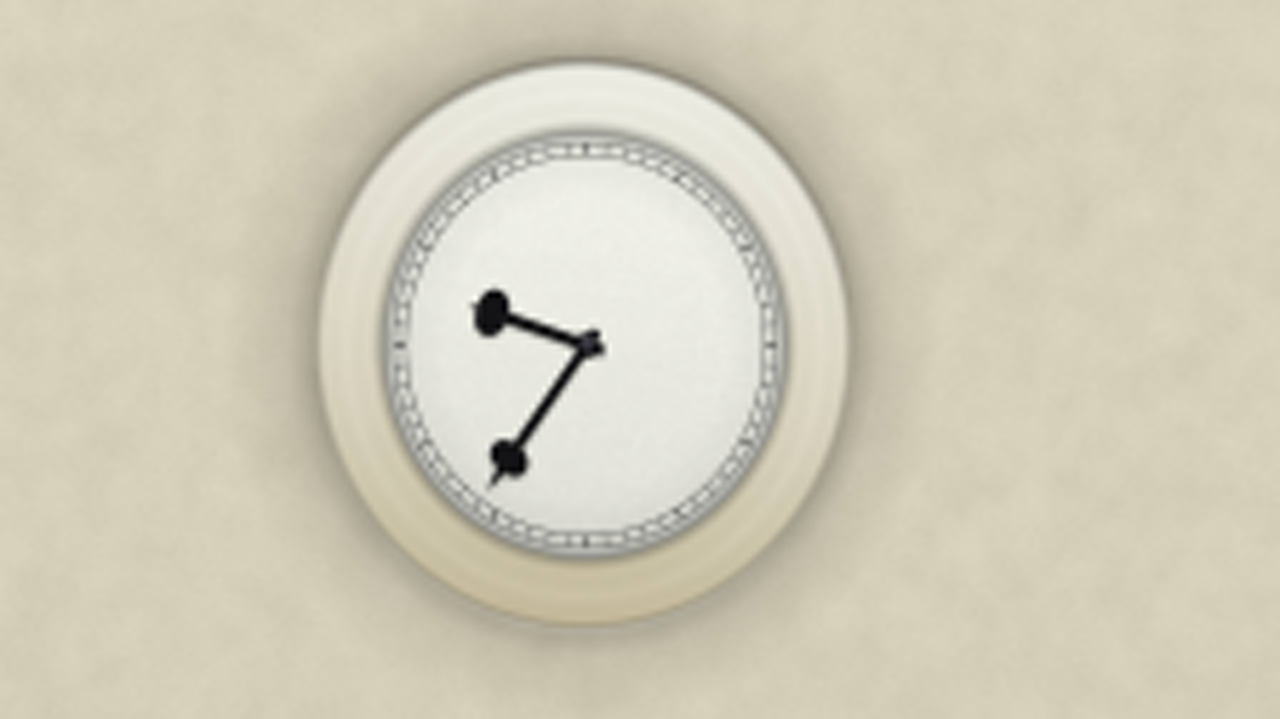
**9:36**
